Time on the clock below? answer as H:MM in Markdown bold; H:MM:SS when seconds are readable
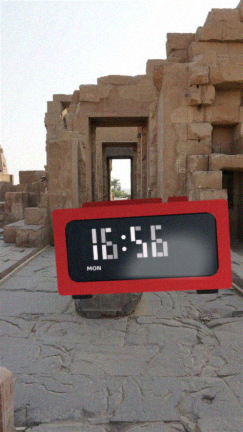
**16:56**
